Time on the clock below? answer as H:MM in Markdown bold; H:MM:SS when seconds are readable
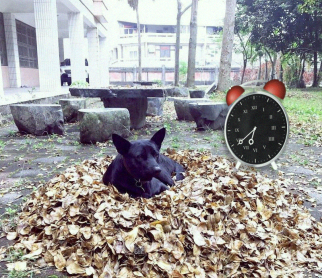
**6:39**
